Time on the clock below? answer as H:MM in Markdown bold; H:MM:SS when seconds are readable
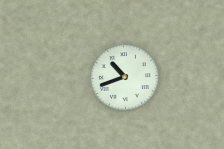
**10:42**
